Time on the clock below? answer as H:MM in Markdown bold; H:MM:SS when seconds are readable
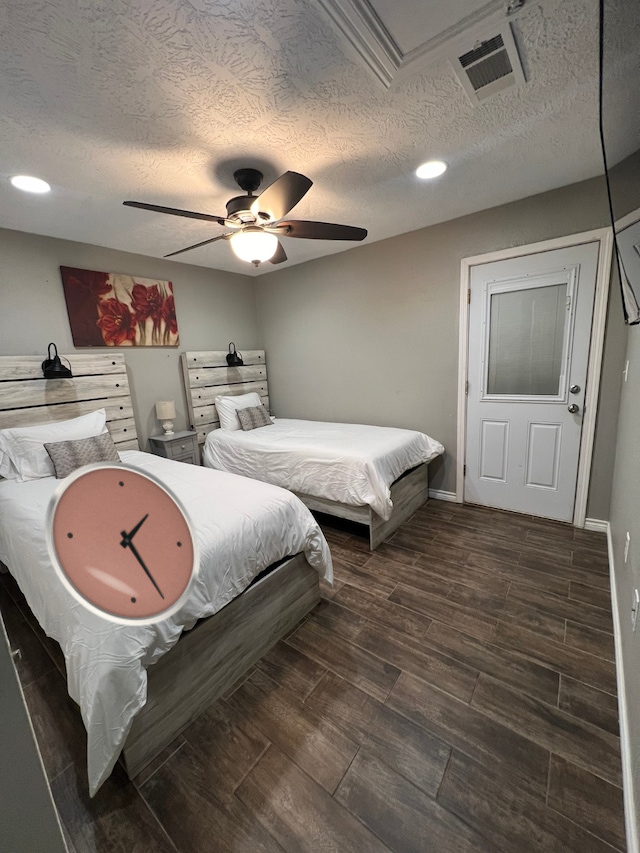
**1:25**
